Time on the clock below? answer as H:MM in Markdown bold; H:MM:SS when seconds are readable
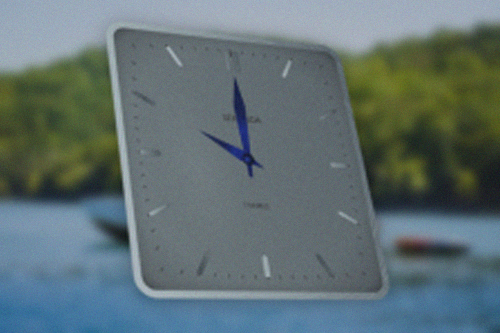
**10:00**
